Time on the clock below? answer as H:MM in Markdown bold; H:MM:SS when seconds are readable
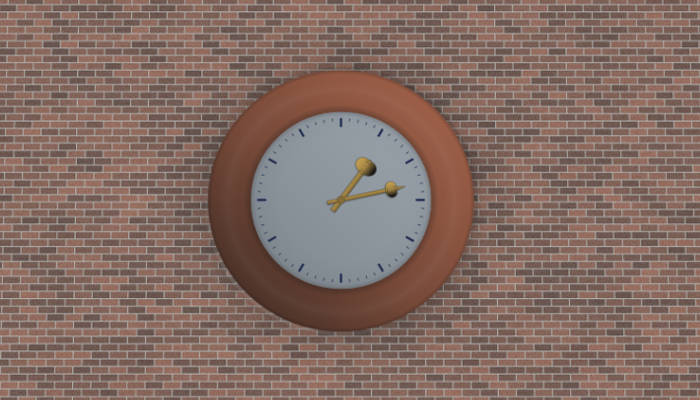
**1:13**
